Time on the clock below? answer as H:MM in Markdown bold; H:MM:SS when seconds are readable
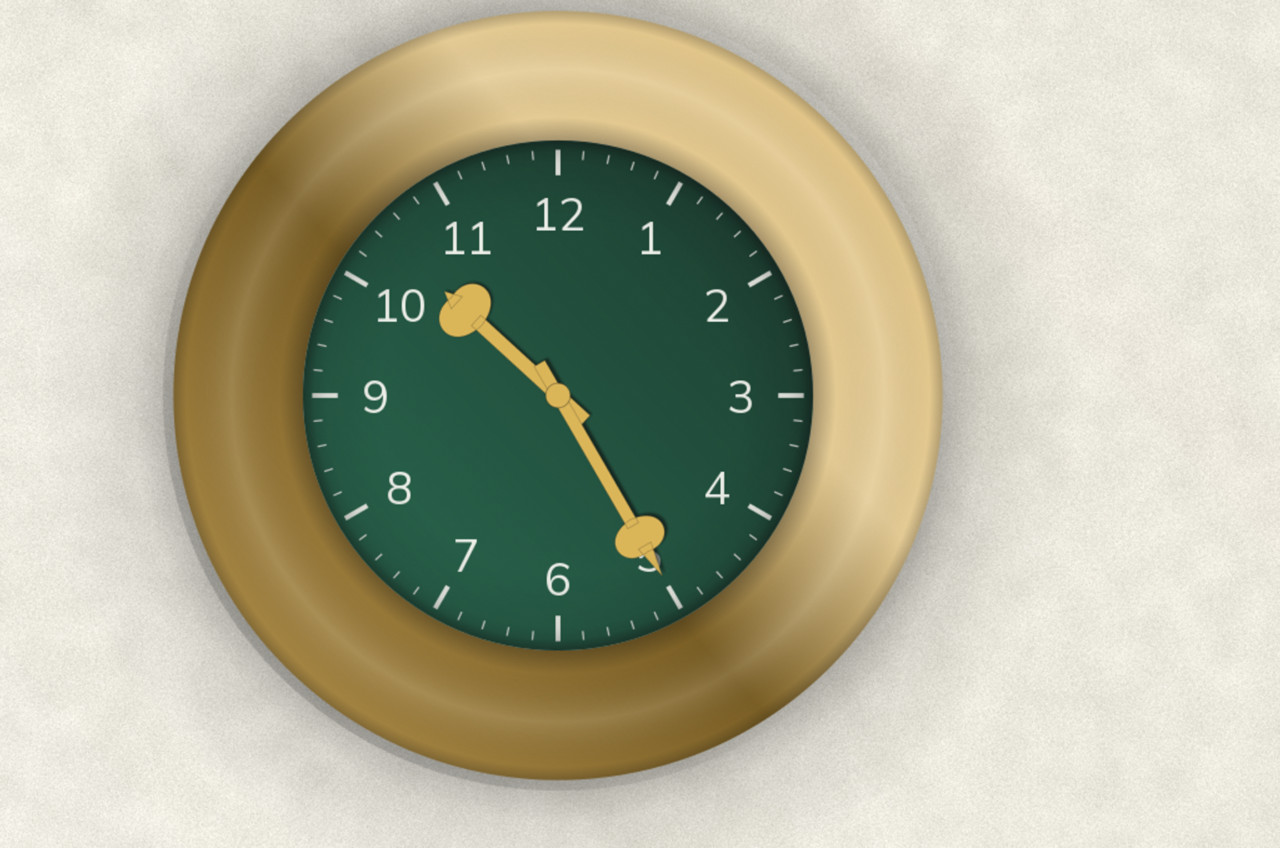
**10:25**
